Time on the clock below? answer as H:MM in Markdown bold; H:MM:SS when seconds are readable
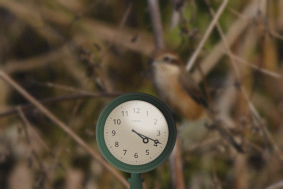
**4:19**
